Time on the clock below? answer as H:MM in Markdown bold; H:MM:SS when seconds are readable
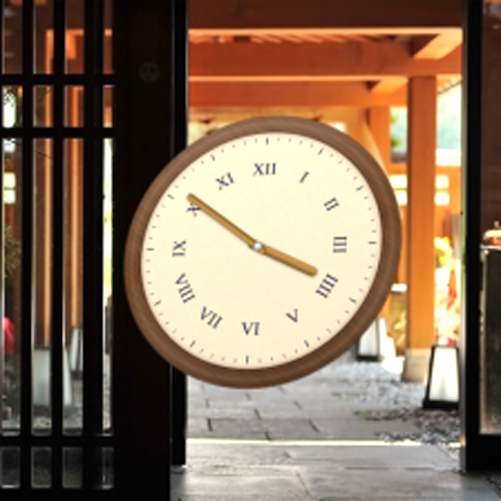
**3:51**
